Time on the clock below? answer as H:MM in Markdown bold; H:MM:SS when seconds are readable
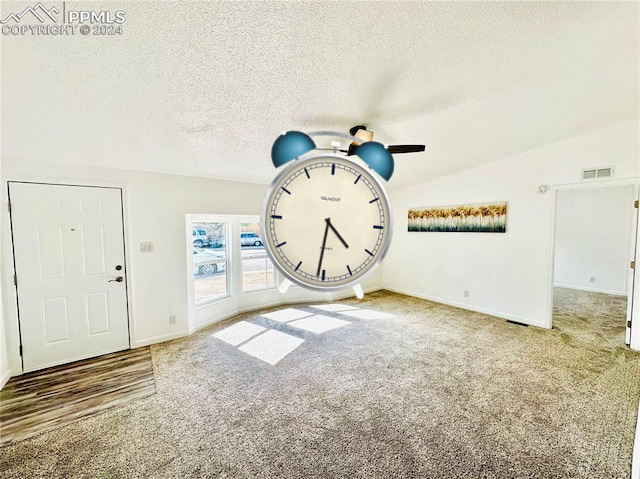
**4:31**
